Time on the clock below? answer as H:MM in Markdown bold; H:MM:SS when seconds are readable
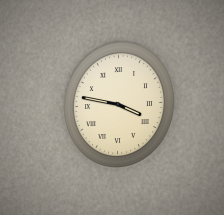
**3:47**
